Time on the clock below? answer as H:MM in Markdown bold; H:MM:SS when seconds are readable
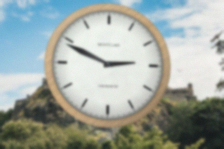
**2:49**
